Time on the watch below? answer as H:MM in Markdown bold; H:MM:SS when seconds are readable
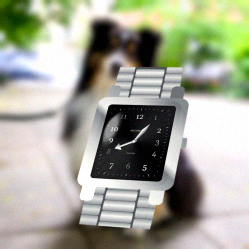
**8:05**
